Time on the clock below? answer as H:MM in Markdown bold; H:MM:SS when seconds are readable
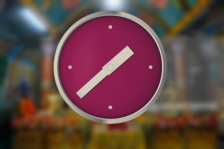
**1:38**
